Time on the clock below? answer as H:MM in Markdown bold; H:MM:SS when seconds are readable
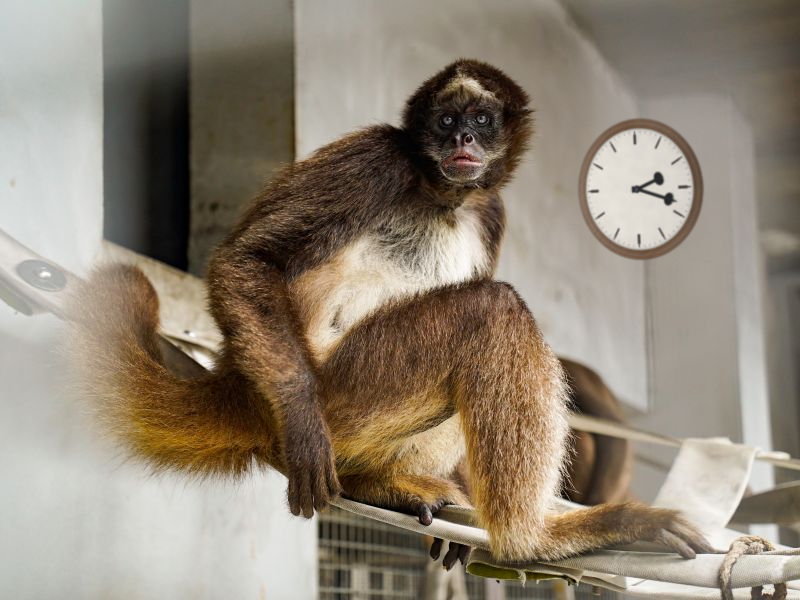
**2:18**
